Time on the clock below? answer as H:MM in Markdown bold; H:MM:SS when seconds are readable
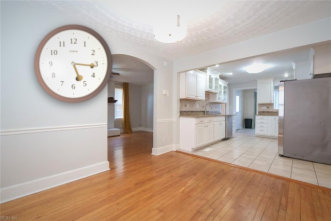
**5:16**
